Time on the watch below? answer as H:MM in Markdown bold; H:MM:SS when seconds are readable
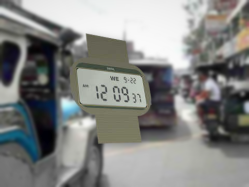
**12:09:37**
